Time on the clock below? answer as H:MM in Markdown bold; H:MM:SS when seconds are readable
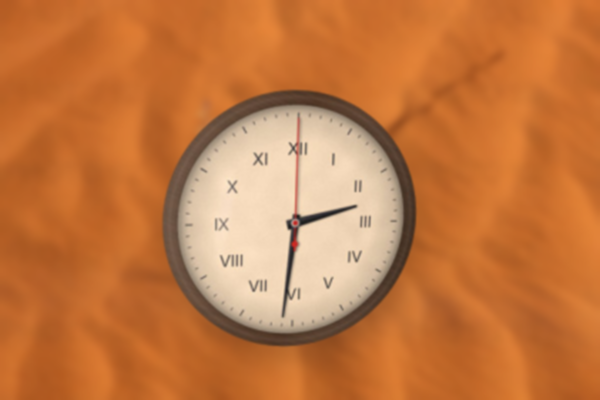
**2:31:00**
